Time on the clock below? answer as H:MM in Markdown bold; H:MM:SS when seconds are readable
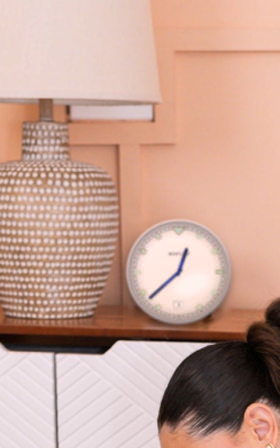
**12:38**
